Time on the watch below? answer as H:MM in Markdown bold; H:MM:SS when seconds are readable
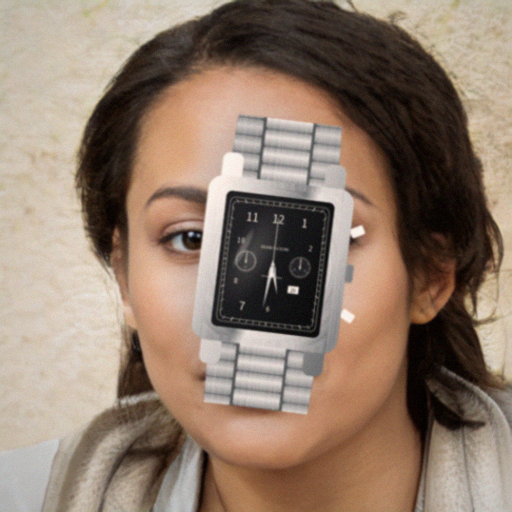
**5:31**
